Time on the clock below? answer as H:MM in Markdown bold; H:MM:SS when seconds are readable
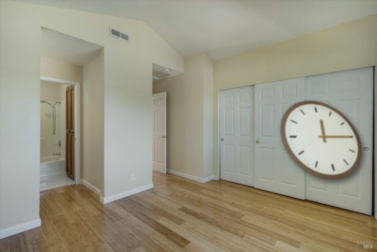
**12:15**
